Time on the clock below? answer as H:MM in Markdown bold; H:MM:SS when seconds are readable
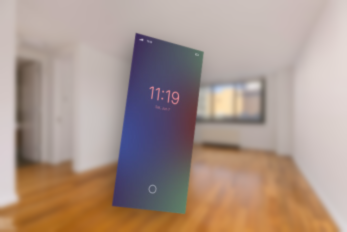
**11:19**
